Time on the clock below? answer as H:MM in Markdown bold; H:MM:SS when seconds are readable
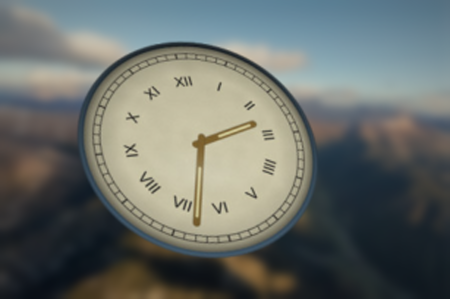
**2:33**
